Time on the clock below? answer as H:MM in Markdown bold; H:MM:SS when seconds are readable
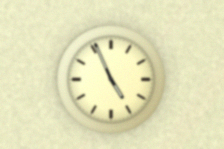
**4:56**
